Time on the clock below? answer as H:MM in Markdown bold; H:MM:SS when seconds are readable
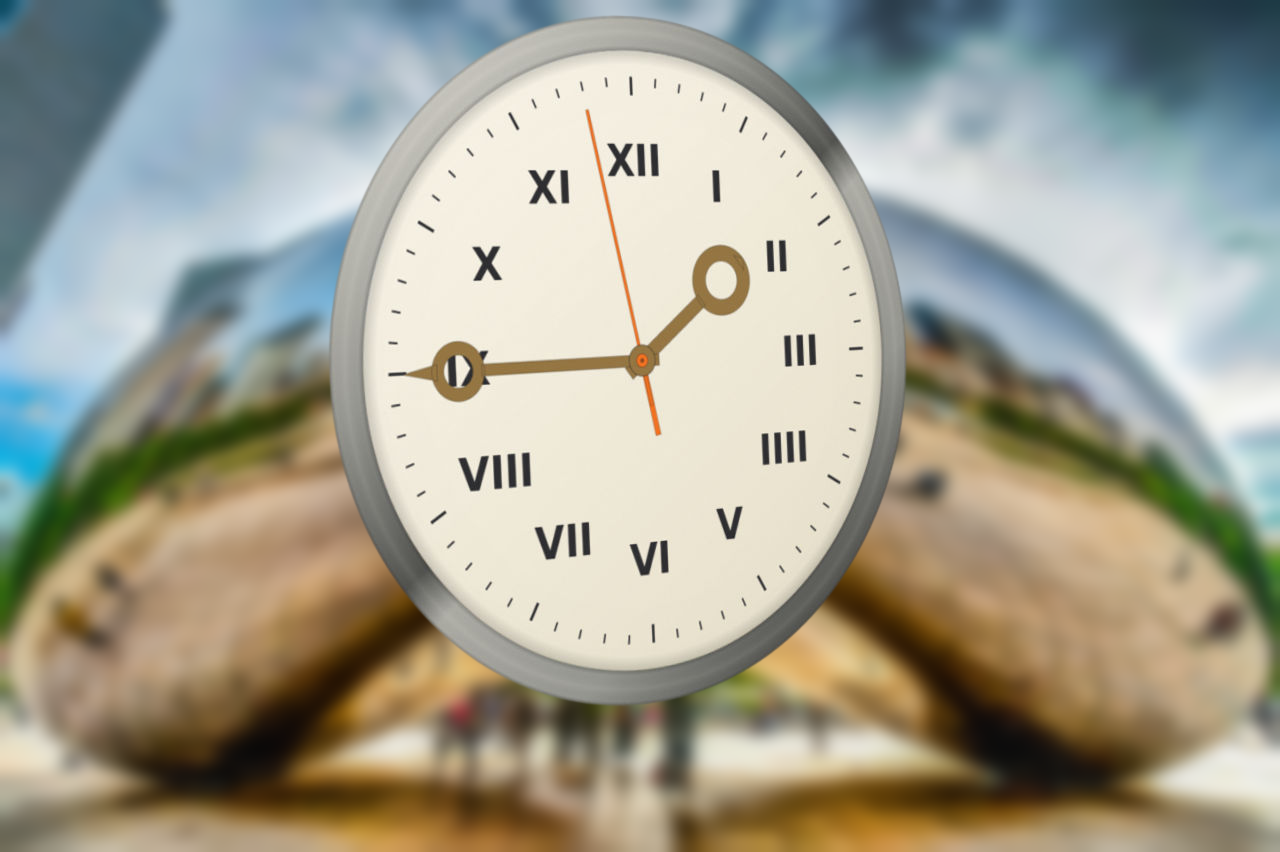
**1:44:58**
